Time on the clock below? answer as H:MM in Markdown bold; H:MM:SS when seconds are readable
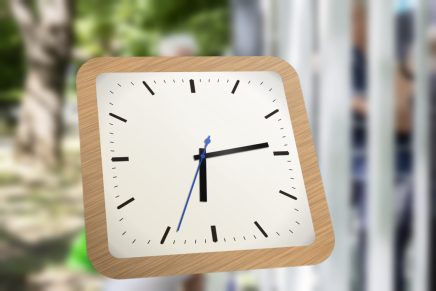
**6:13:34**
